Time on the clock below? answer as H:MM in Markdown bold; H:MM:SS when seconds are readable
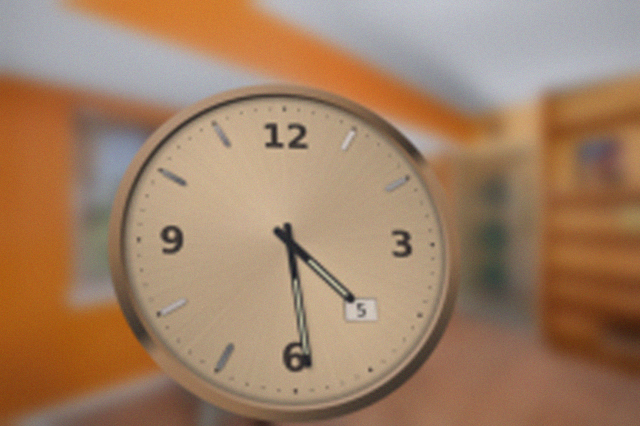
**4:29**
